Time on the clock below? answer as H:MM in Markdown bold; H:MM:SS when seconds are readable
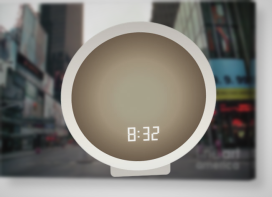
**8:32**
